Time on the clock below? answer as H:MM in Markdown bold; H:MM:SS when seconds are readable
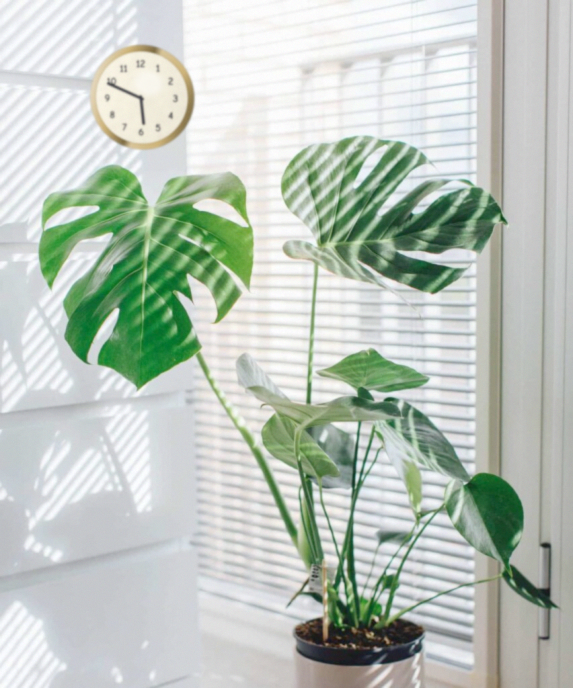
**5:49**
